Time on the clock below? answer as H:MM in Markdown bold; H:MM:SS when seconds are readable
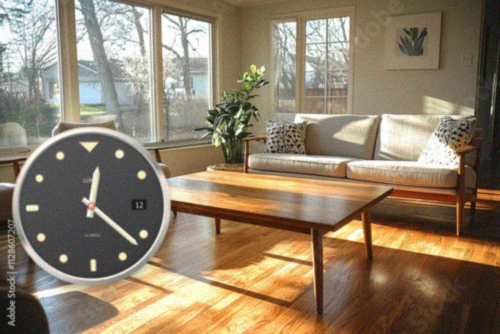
**12:22**
